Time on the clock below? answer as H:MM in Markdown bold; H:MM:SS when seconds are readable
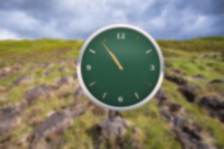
**10:54**
